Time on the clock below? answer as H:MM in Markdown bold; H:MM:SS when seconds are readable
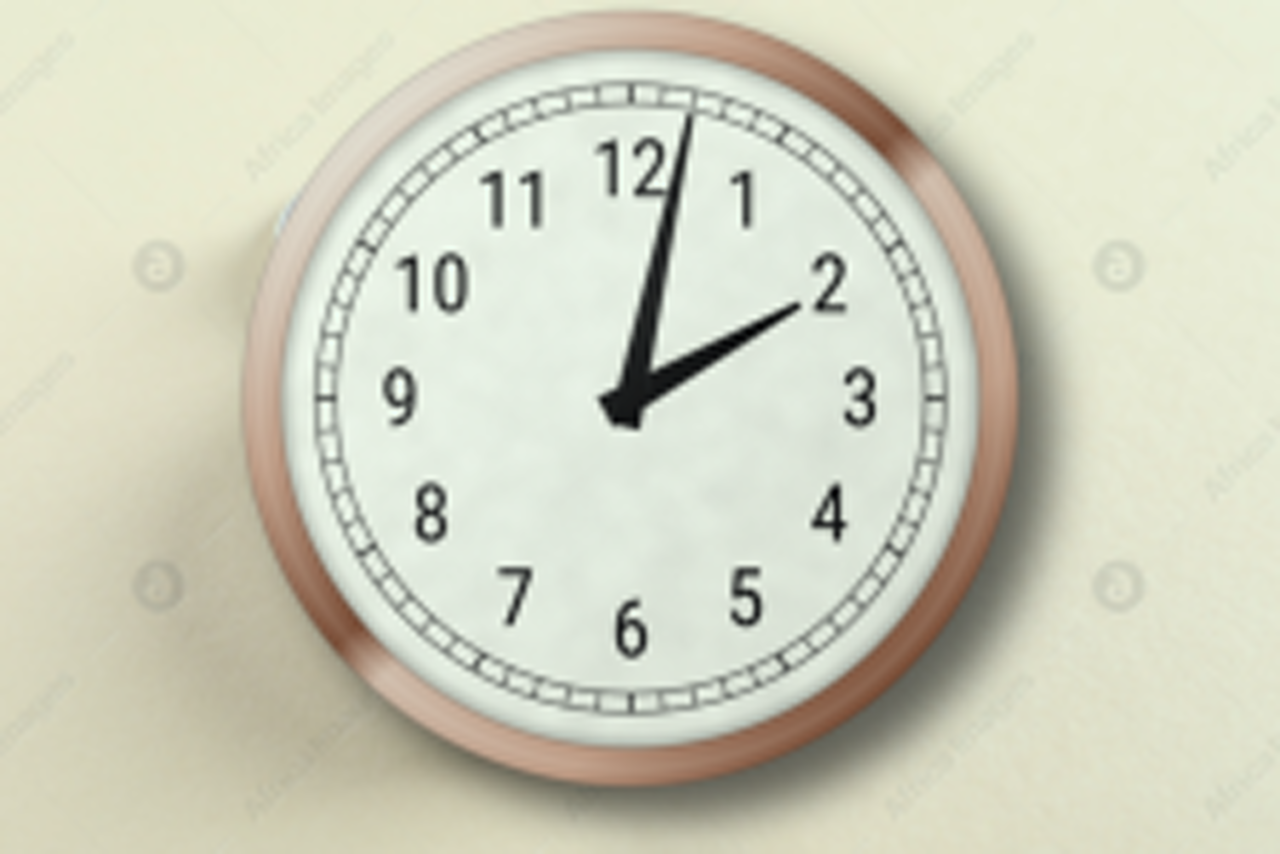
**2:02**
